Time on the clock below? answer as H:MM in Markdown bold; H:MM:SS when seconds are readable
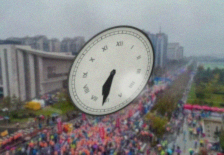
**6:31**
